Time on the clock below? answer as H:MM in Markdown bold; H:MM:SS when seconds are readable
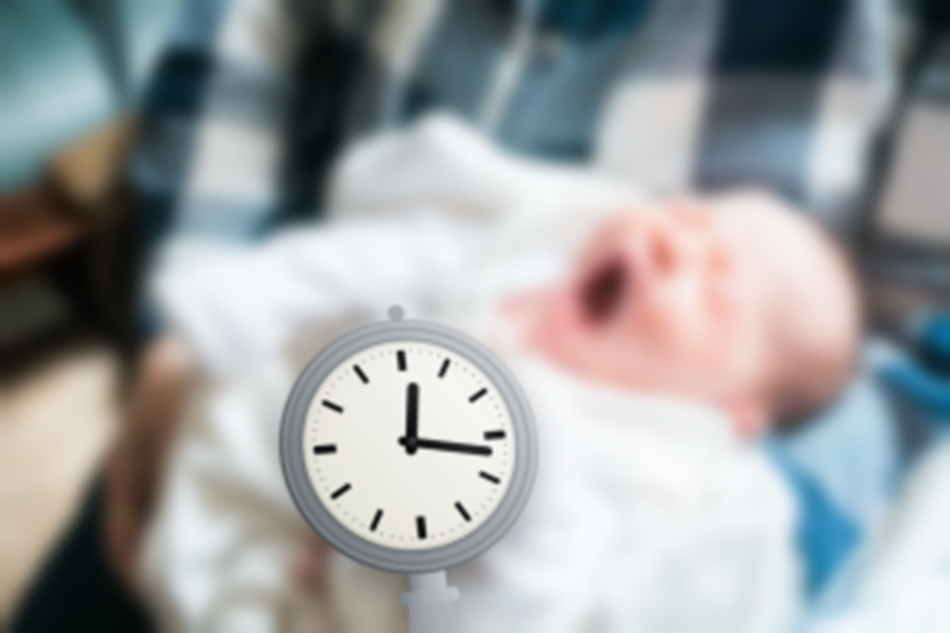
**12:17**
